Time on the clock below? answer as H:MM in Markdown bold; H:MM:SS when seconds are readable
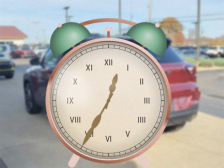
**12:35**
